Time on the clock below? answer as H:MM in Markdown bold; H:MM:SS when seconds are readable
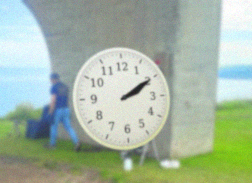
**2:10**
